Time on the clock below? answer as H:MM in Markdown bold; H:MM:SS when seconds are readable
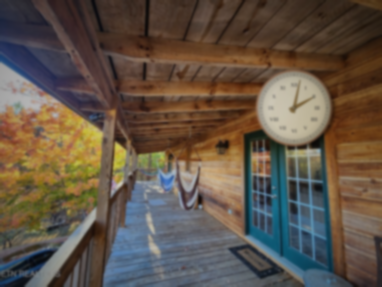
**2:02**
